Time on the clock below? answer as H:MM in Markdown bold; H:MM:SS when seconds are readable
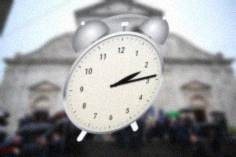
**2:14**
